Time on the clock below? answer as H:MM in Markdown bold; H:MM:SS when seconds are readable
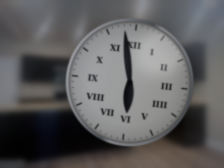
**5:58**
